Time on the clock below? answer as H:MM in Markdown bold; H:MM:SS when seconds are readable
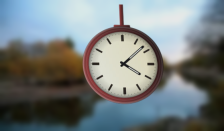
**4:08**
